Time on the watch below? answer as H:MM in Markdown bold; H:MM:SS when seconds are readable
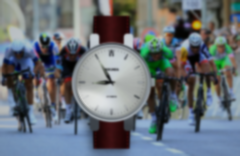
**8:55**
